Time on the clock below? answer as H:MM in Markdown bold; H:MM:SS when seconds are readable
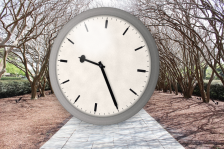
**9:25**
